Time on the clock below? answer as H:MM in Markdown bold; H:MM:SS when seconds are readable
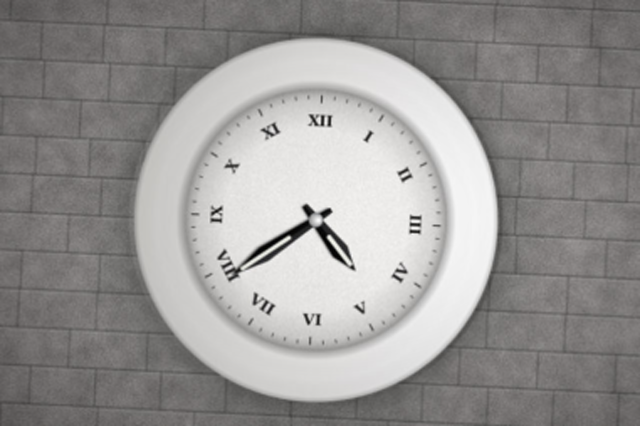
**4:39**
